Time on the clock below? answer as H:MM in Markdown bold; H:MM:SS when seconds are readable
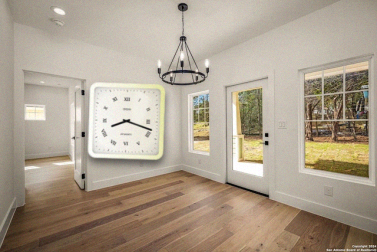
**8:18**
